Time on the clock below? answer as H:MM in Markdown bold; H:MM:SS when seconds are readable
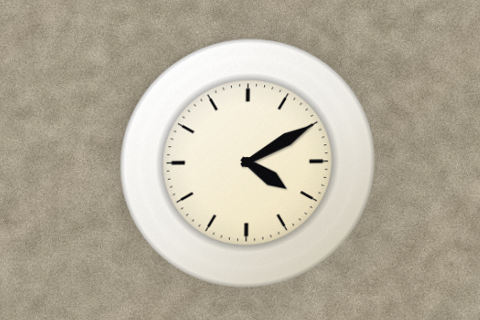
**4:10**
